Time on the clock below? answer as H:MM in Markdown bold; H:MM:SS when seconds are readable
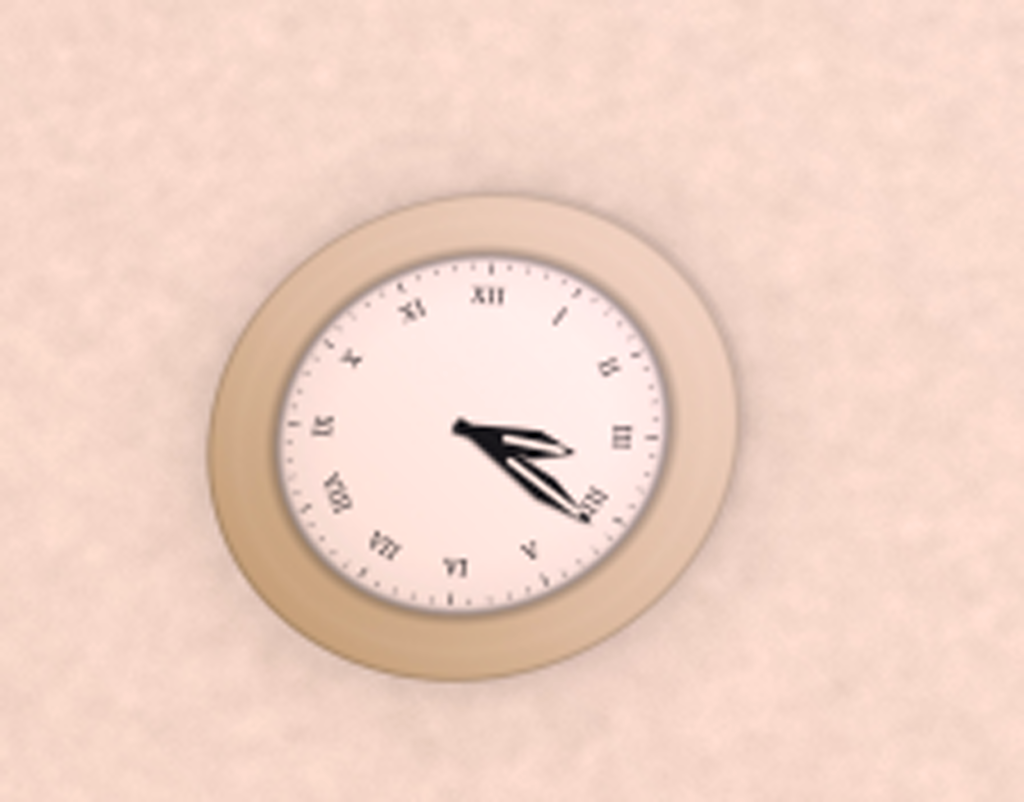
**3:21**
